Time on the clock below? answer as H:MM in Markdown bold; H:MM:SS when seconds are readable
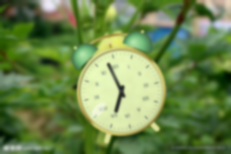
**6:58**
